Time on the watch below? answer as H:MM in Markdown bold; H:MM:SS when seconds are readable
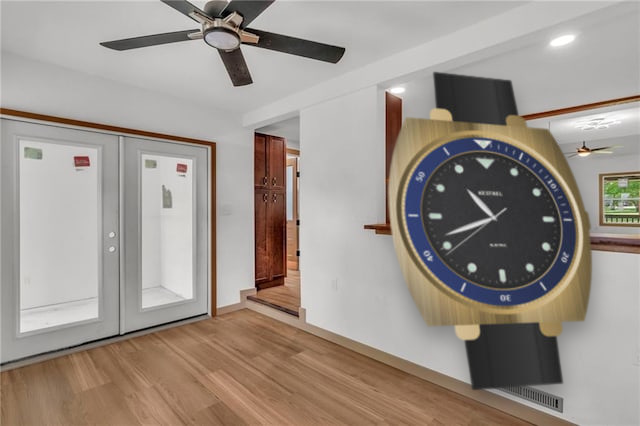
**10:41:39**
